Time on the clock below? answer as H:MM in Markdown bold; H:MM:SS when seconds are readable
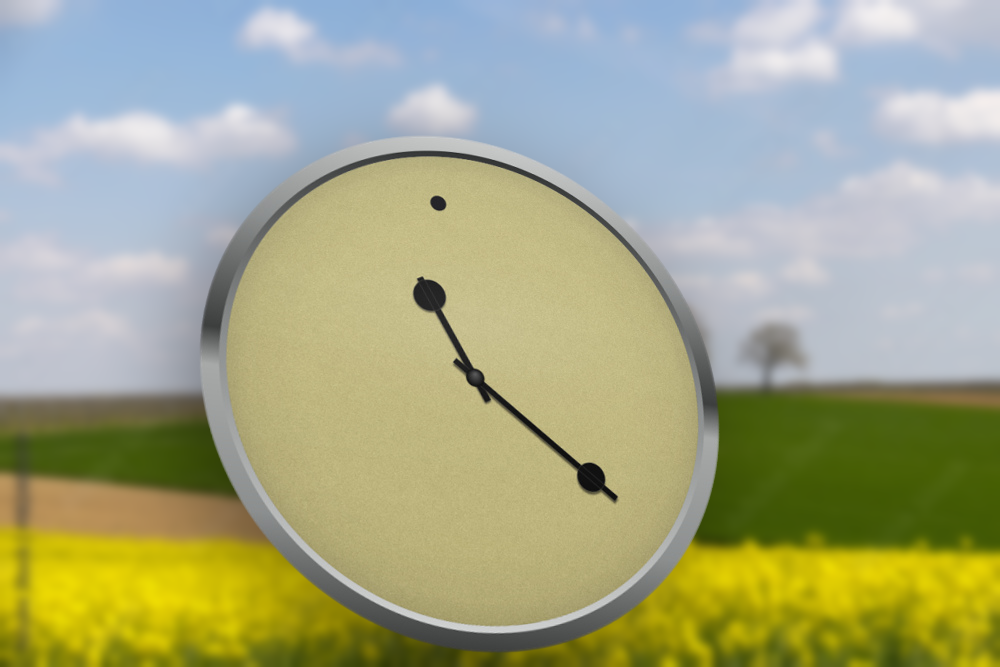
**11:23**
